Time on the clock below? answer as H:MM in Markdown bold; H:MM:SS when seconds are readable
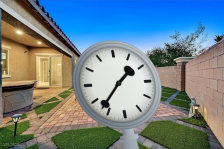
**1:37**
